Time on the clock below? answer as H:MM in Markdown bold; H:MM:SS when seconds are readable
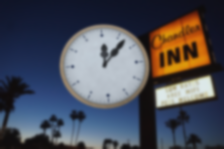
**12:07**
